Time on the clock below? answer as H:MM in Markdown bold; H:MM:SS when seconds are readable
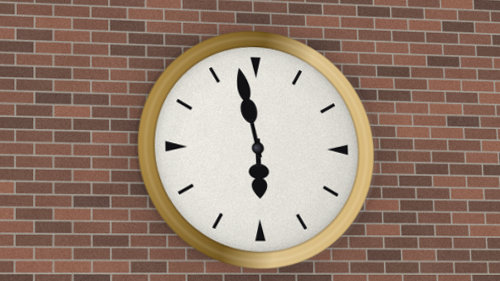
**5:58**
